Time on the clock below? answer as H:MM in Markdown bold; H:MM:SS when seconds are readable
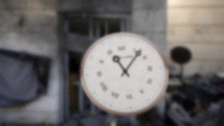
**11:07**
